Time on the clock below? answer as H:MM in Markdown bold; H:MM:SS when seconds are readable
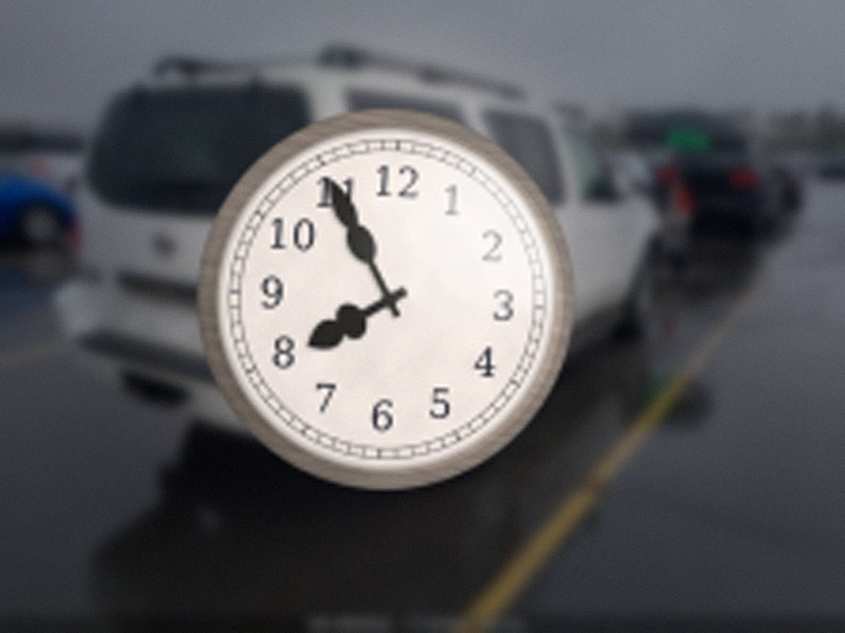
**7:55**
